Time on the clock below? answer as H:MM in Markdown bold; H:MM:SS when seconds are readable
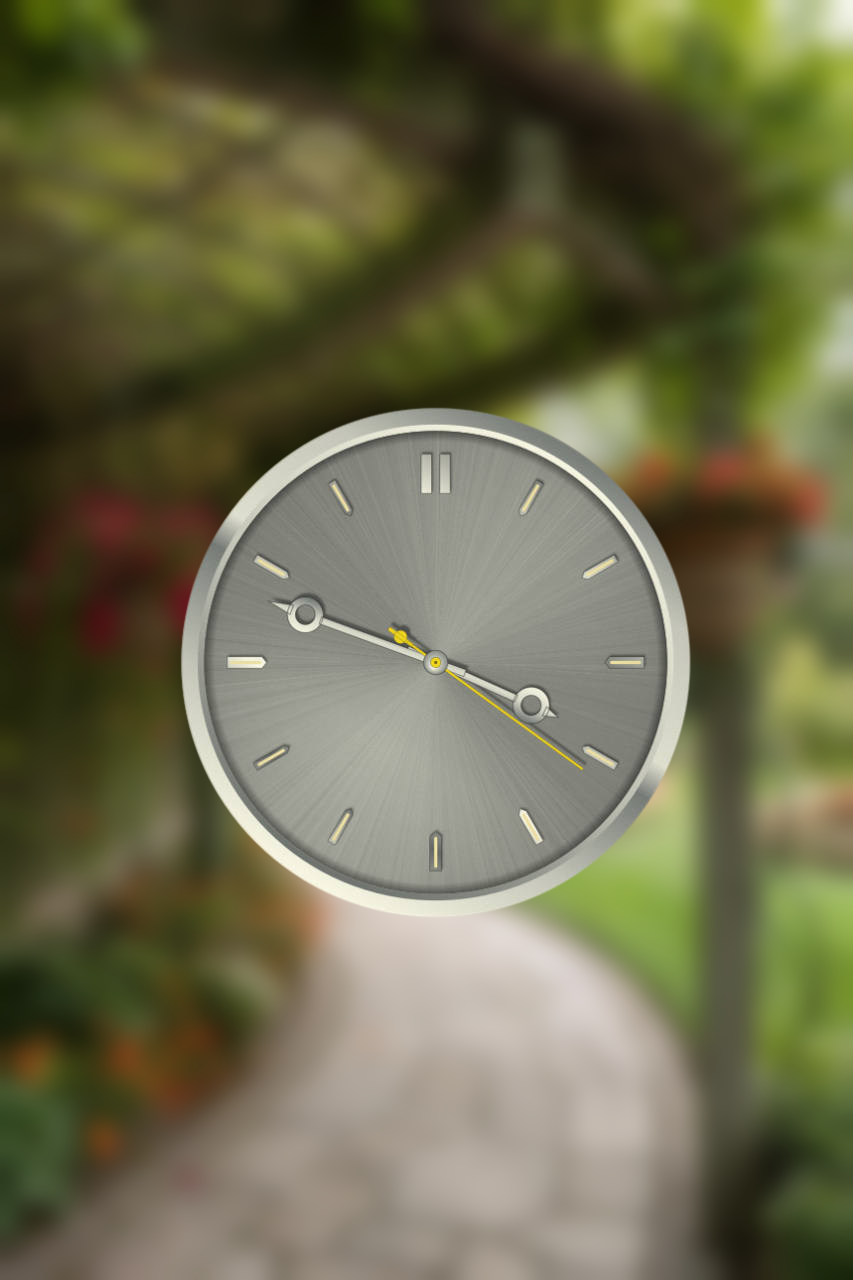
**3:48:21**
